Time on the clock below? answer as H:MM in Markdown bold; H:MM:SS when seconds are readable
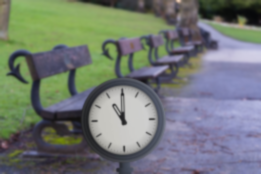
**11:00**
